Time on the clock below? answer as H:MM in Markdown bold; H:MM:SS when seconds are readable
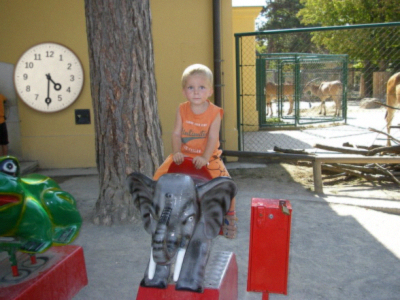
**4:30**
